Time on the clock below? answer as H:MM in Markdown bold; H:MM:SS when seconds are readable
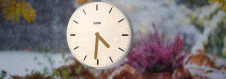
**4:31**
